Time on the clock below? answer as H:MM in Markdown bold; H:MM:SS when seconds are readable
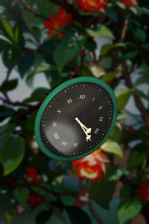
**4:24**
